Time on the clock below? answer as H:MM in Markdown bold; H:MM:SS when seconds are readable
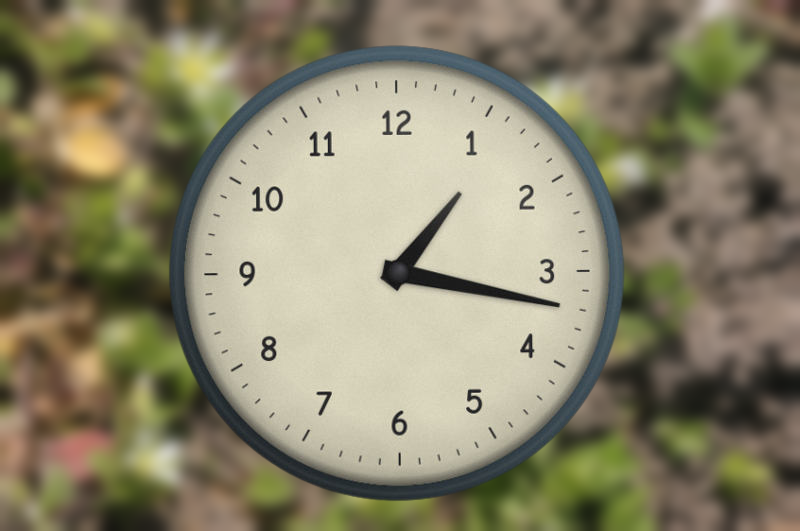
**1:17**
